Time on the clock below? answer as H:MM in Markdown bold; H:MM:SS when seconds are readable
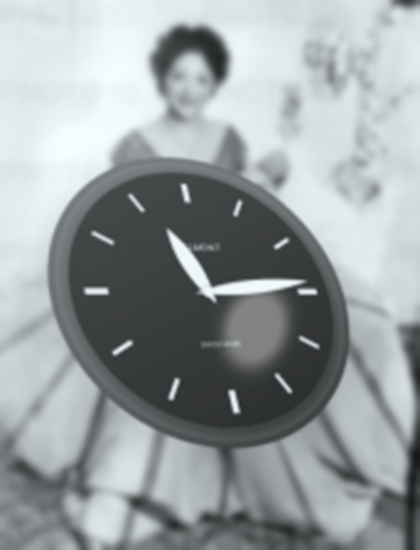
**11:14**
